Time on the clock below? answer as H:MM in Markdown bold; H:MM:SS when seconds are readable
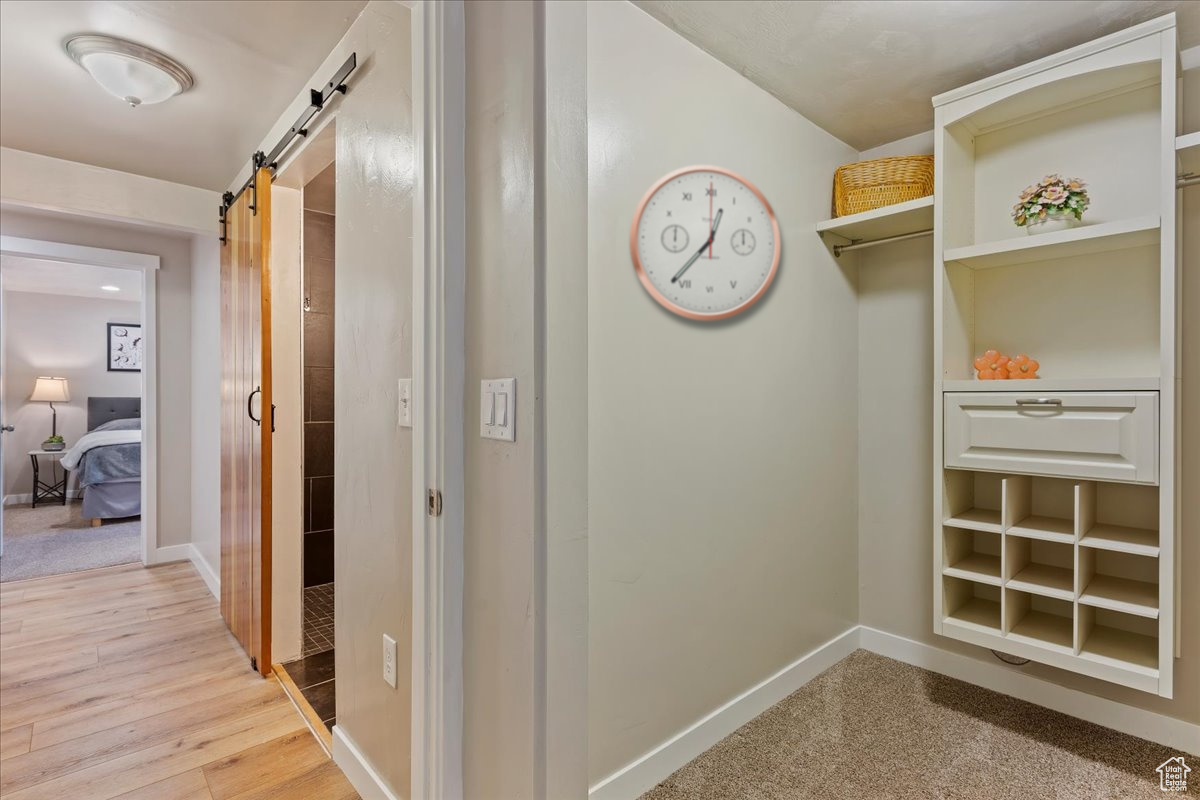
**12:37**
